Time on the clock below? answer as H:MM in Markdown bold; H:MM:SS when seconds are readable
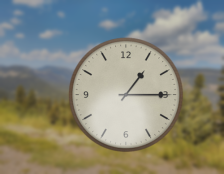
**1:15**
